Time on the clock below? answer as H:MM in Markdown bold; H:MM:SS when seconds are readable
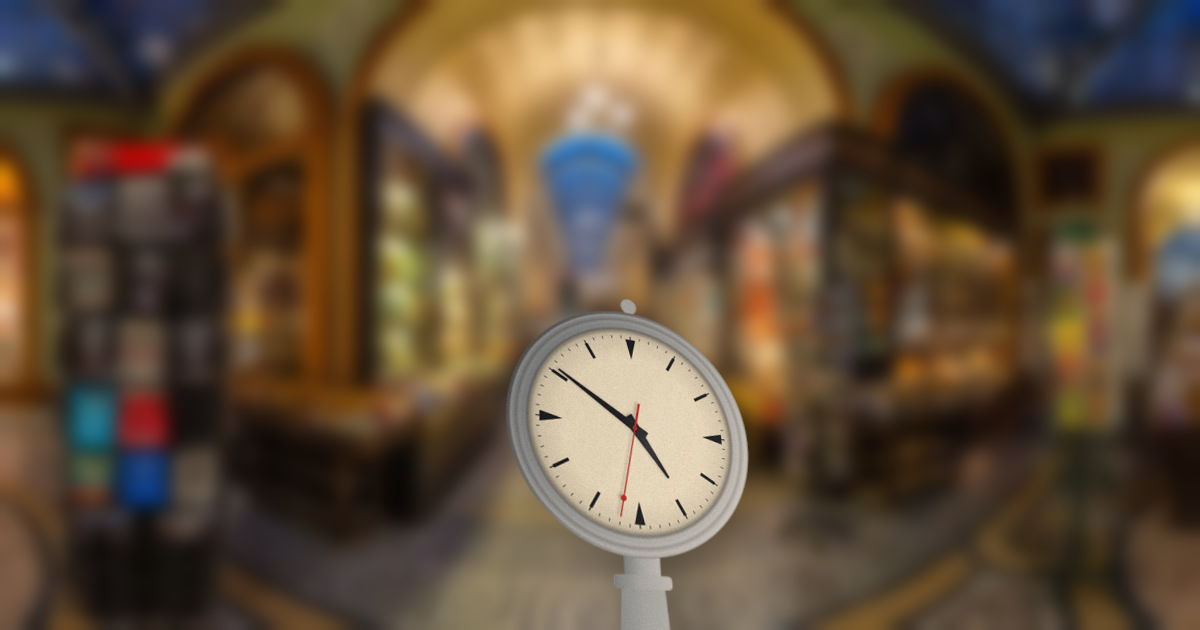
**4:50:32**
